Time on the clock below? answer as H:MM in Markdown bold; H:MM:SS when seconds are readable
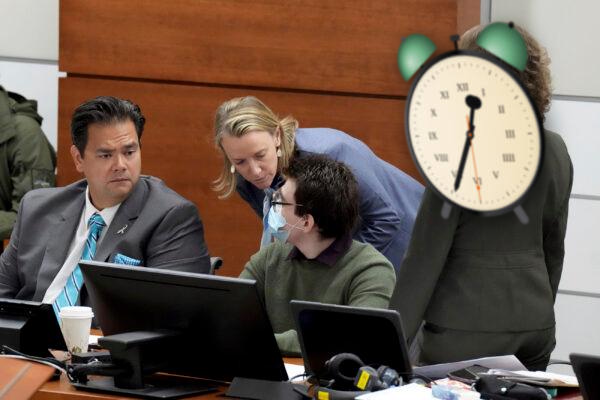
**12:34:30**
